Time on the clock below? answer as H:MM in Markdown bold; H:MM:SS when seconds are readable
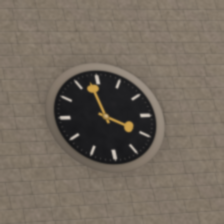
**3:58**
